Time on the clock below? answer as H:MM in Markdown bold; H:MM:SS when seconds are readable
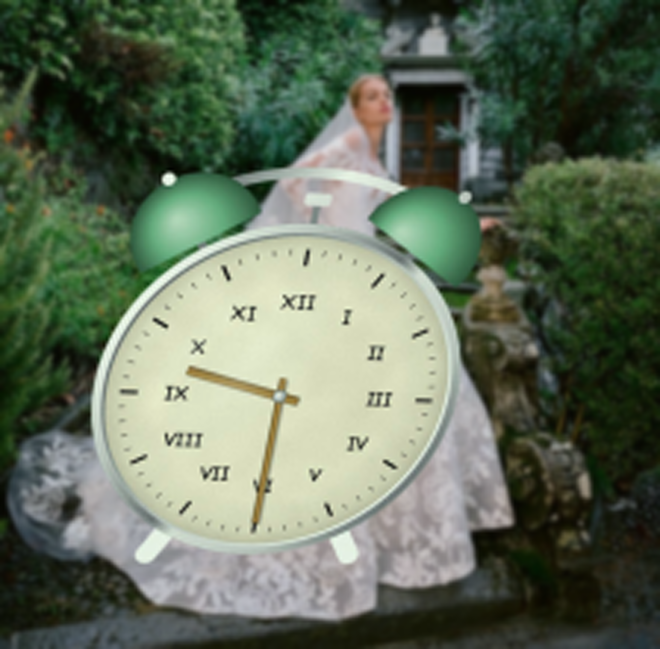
**9:30**
